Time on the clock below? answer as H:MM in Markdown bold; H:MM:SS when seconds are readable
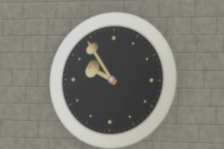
**9:54**
